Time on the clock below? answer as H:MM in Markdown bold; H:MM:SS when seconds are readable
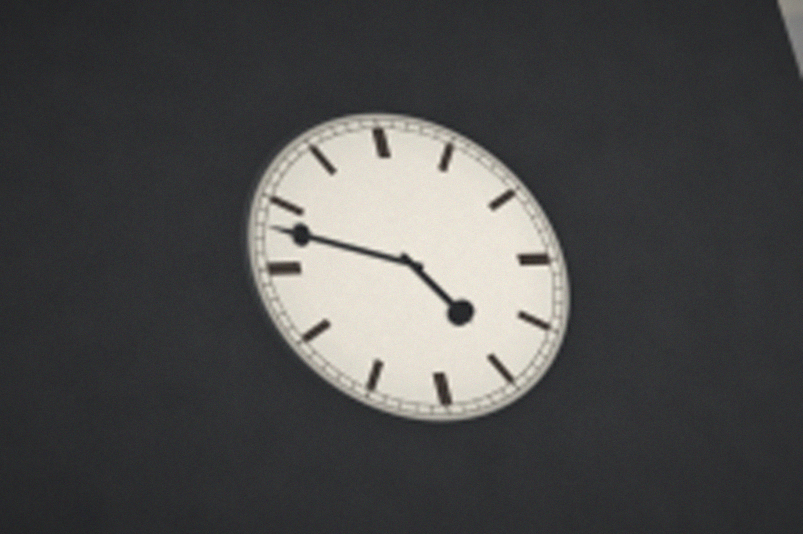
**4:48**
